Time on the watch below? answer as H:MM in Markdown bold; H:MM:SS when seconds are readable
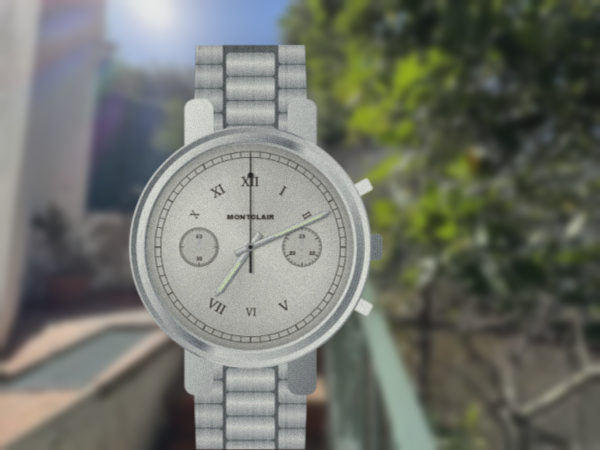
**7:11**
